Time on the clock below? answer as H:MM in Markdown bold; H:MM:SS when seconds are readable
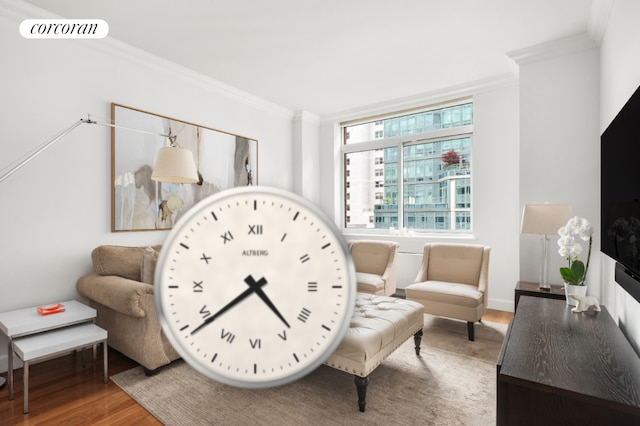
**4:39**
